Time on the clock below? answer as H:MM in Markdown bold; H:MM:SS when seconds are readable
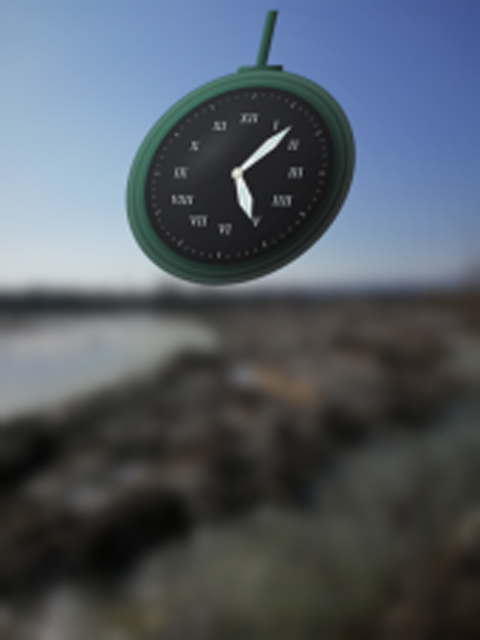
**5:07**
